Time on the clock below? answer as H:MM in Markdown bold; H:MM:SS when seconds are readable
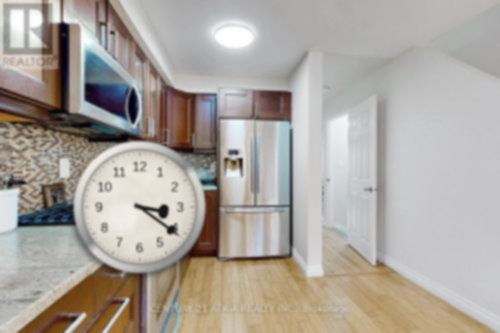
**3:21**
